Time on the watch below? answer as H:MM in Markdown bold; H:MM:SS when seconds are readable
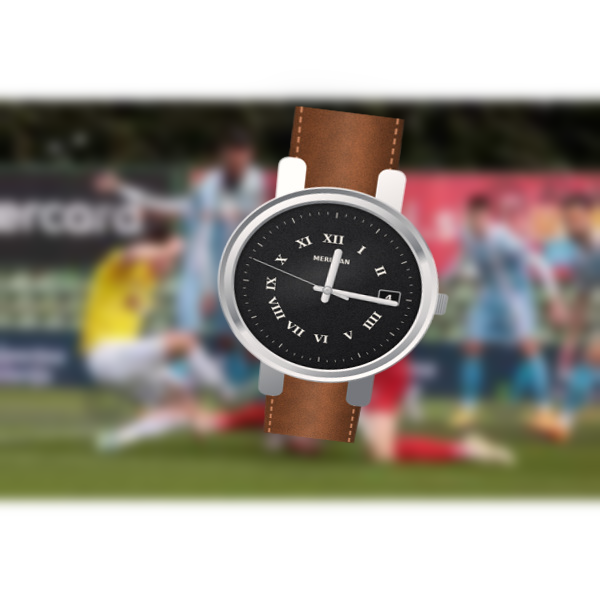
**12:15:48**
